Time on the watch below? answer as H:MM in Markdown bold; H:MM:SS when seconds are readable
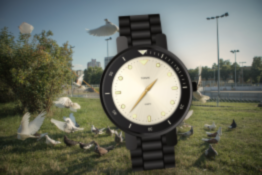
**1:37**
